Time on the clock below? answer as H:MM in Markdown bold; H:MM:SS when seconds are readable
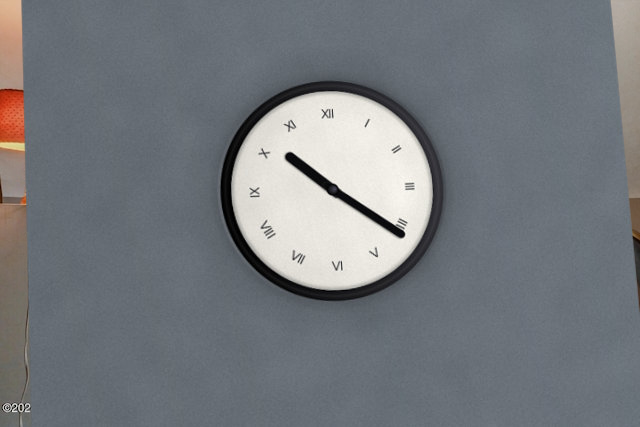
**10:21**
